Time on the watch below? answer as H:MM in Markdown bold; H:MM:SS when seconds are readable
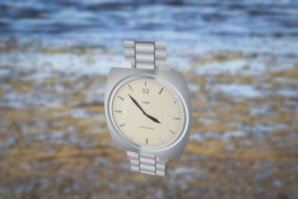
**3:53**
